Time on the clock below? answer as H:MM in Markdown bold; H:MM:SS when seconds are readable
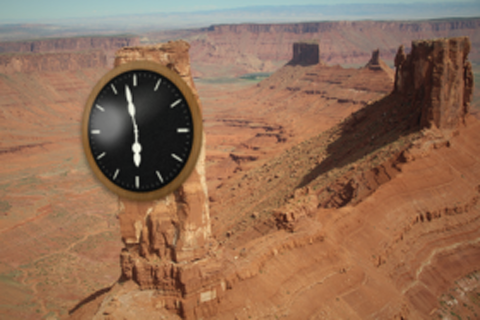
**5:58**
